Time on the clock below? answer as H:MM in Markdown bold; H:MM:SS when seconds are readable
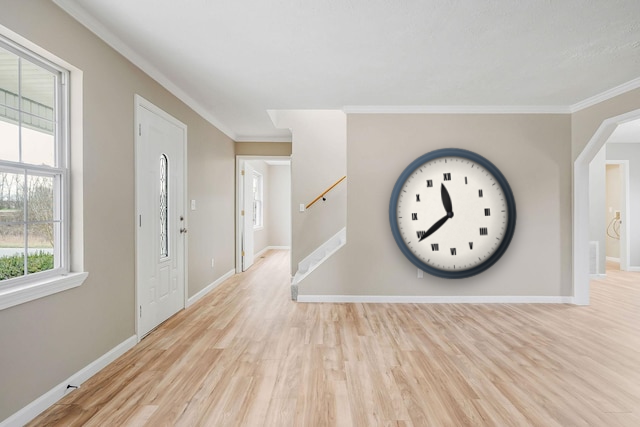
**11:39**
